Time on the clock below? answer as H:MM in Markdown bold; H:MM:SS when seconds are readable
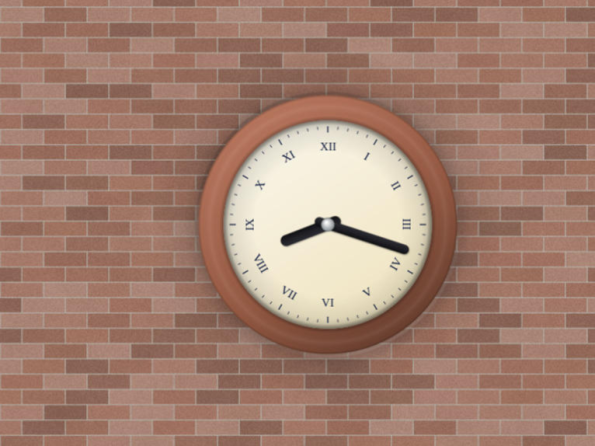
**8:18**
